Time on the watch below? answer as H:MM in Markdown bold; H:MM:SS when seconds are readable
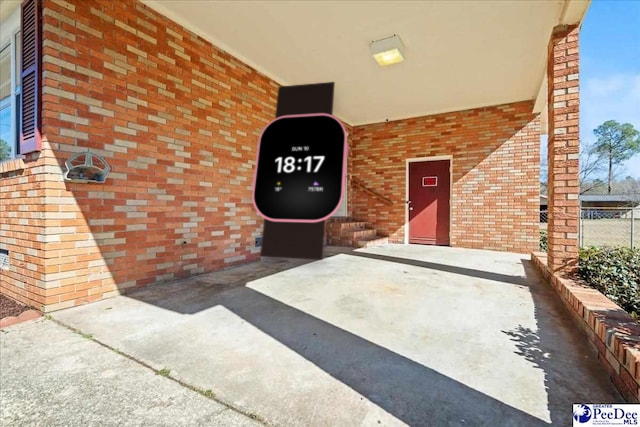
**18:17**
